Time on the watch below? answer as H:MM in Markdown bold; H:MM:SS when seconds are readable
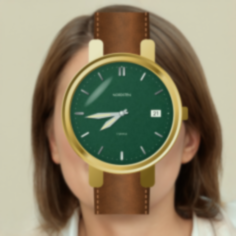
**7:44**
